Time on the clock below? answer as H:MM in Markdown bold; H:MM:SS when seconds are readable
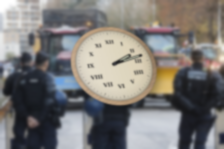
**2:13**
